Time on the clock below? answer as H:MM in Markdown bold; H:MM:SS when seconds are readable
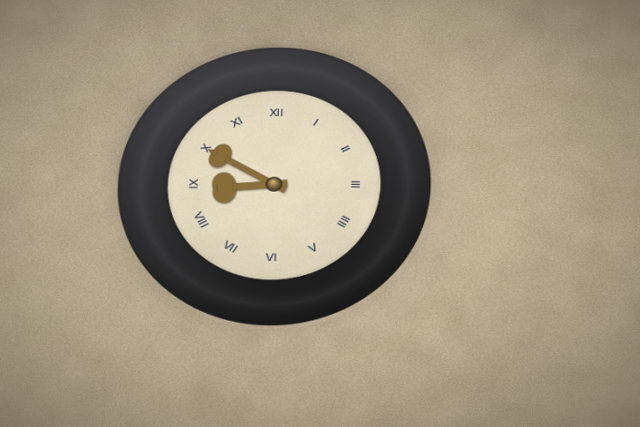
**8:50**
